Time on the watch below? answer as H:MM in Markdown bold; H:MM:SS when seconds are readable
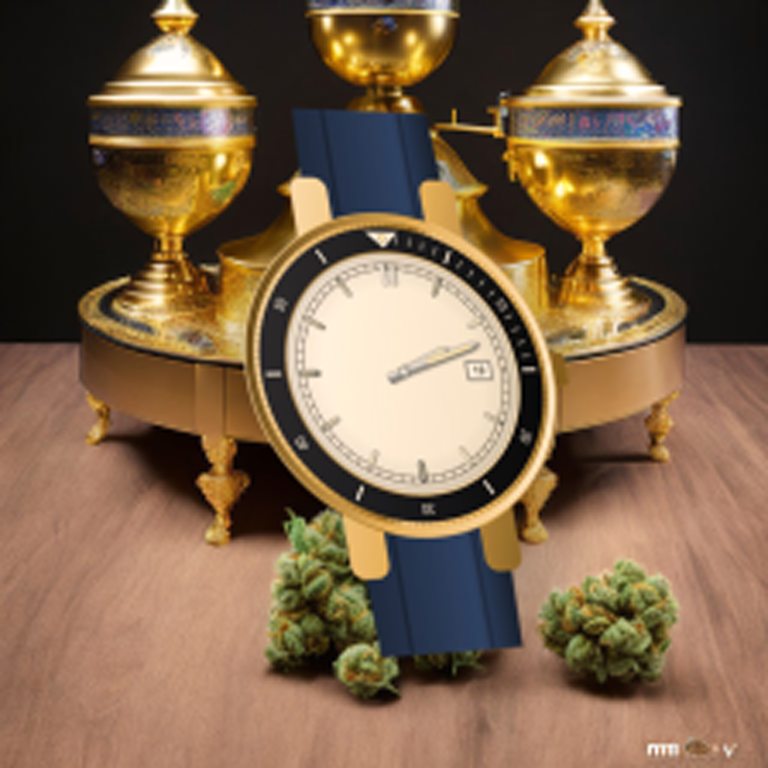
**2:12**
